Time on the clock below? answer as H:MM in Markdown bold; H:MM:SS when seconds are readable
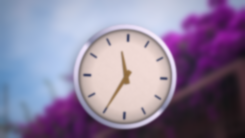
**11:35**
